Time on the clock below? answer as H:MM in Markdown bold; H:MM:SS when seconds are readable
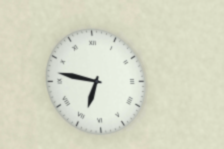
**6:47**
